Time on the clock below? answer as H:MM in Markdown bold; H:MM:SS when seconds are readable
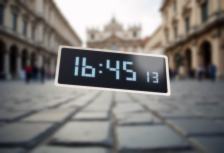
**16:45:13**
